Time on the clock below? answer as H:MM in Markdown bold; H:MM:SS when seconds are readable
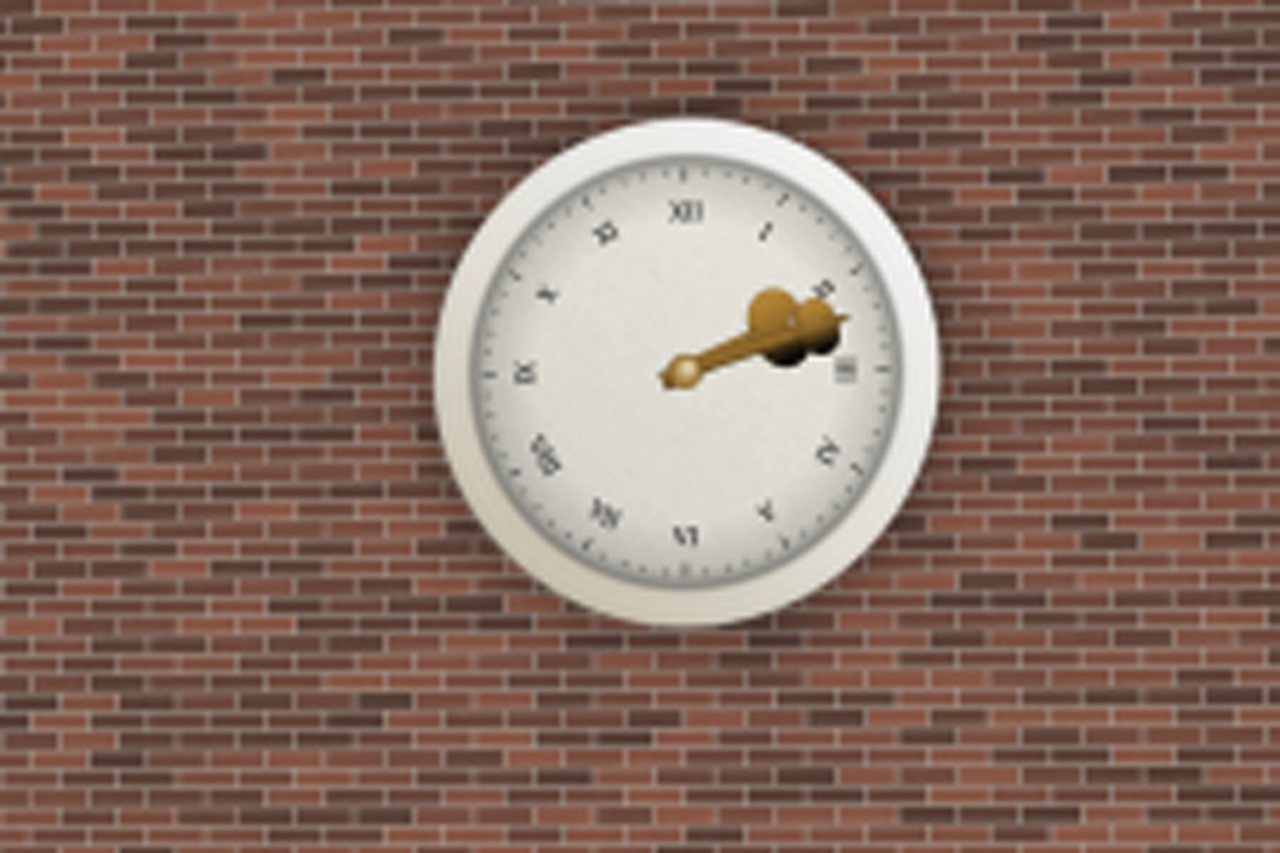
**2:12**
